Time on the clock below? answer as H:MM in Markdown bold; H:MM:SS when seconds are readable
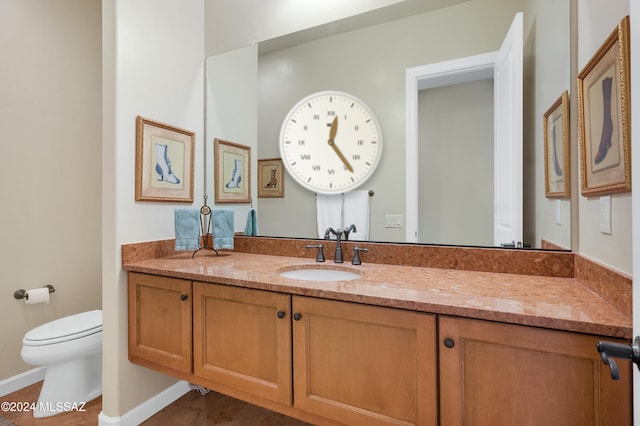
**12:24**
